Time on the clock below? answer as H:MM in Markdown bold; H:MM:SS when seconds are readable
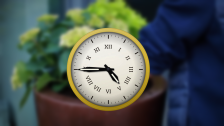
**4:45**
